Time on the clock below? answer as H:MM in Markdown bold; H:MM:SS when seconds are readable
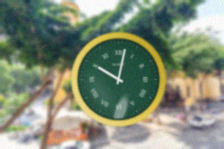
**10:02**
